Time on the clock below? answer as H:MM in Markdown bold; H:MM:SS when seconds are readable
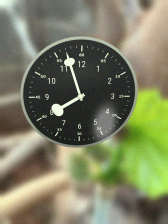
**7:57**
